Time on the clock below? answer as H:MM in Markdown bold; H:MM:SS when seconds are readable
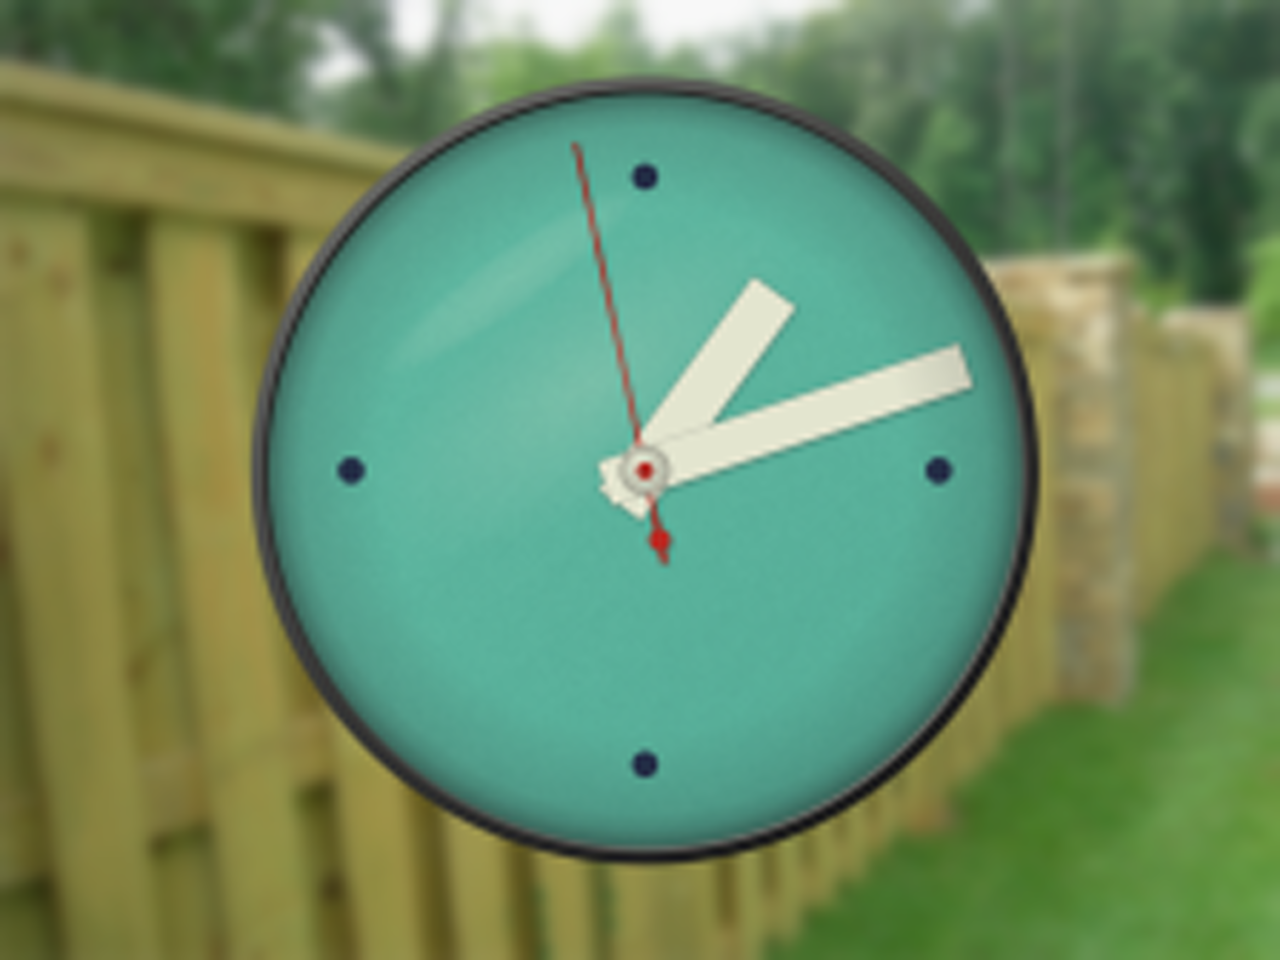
**1:11:58**
